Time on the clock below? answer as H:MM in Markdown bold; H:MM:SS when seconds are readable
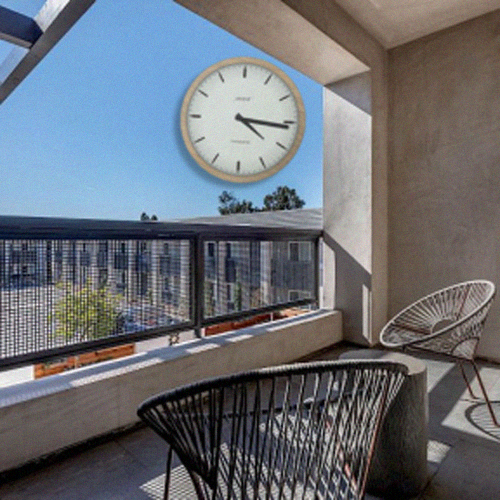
**4:16**
